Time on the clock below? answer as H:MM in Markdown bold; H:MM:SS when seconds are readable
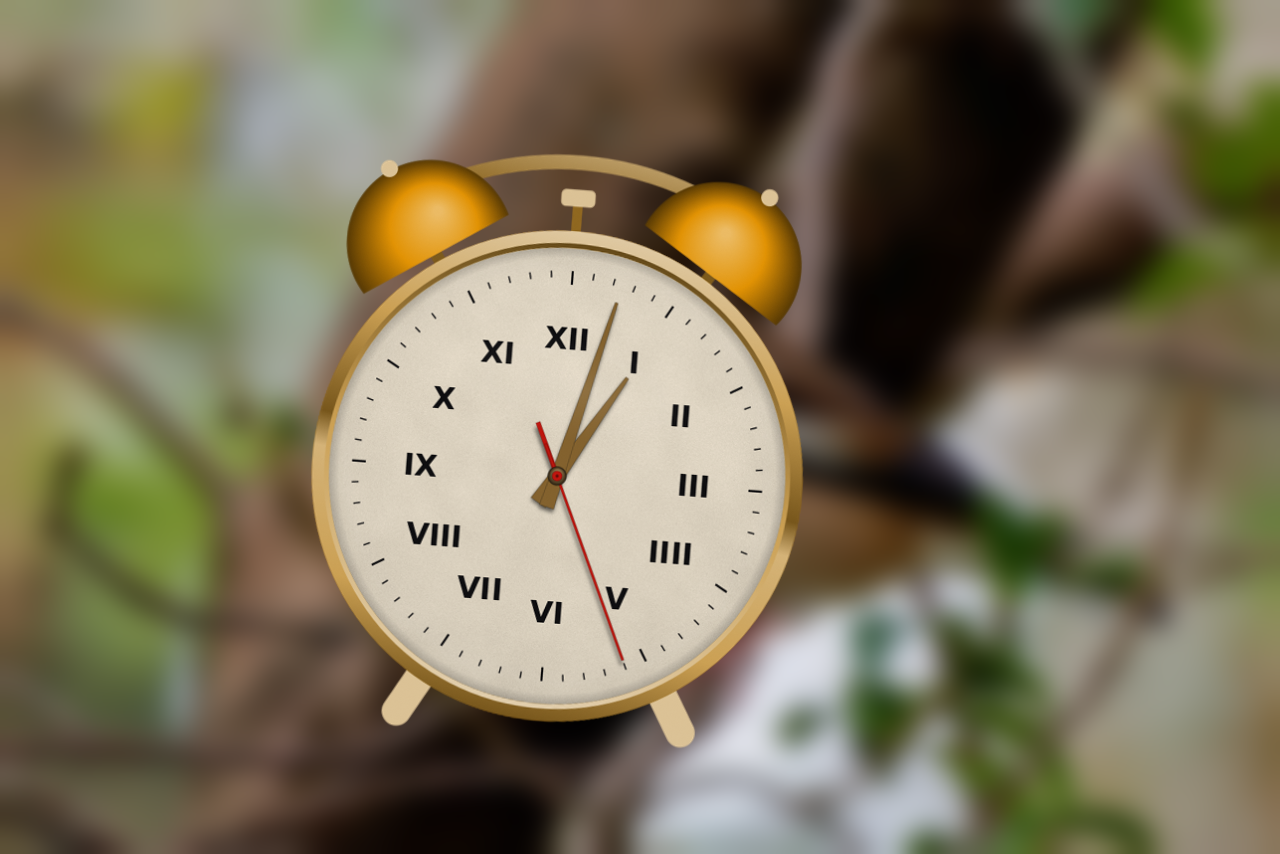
**1:02:26**
